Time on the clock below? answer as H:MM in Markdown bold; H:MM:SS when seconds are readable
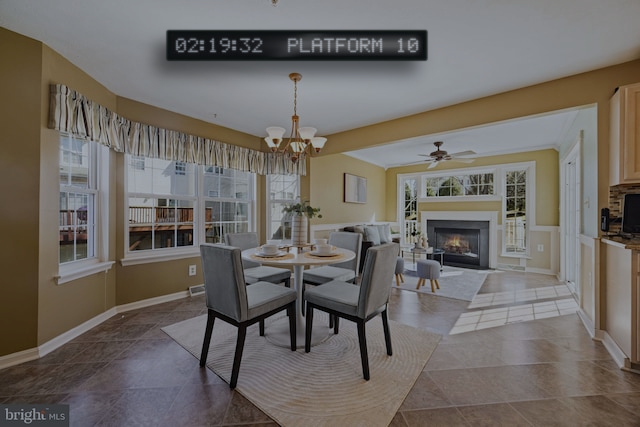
**2:19:32**
